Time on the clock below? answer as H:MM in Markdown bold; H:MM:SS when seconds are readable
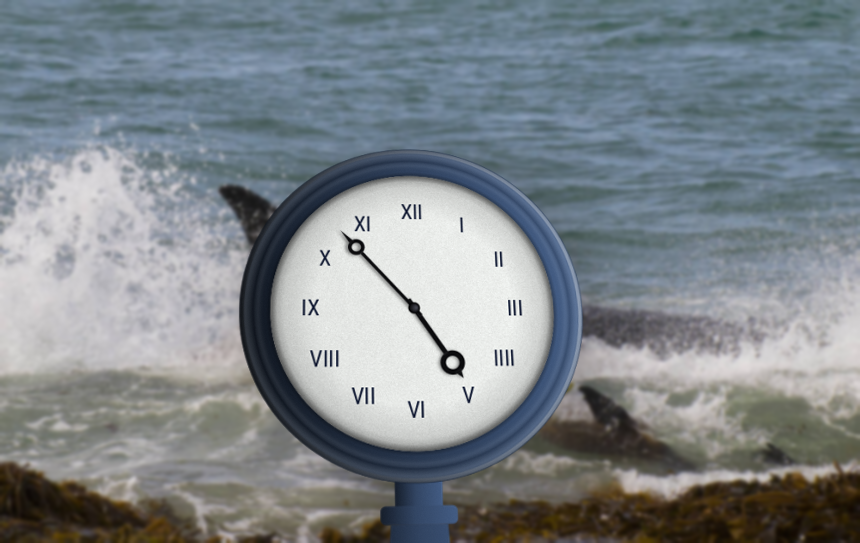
**4:53**
